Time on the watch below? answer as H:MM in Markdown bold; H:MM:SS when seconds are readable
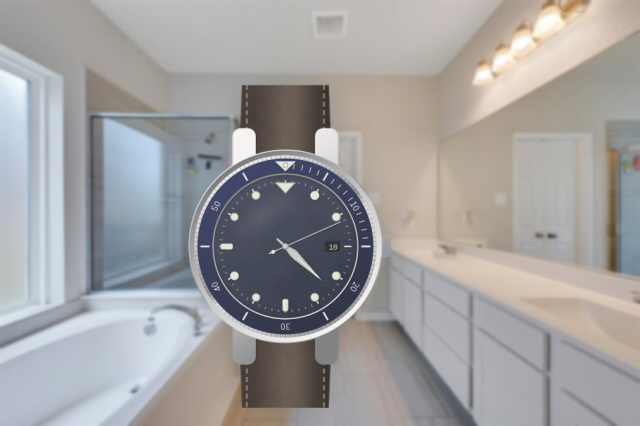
**4:22:11**
